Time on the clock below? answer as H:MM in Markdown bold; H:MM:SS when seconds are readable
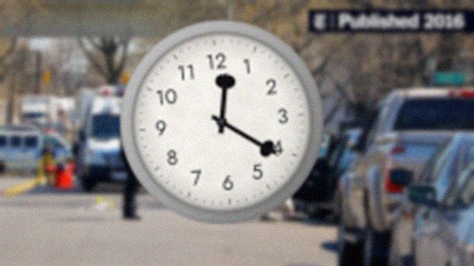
**12:21**
